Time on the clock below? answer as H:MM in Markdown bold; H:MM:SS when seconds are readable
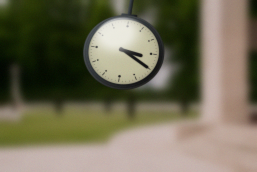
**3:20**
